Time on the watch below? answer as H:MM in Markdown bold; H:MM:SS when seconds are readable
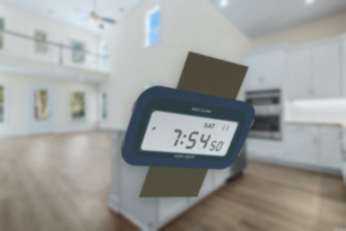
**7:54:50**
